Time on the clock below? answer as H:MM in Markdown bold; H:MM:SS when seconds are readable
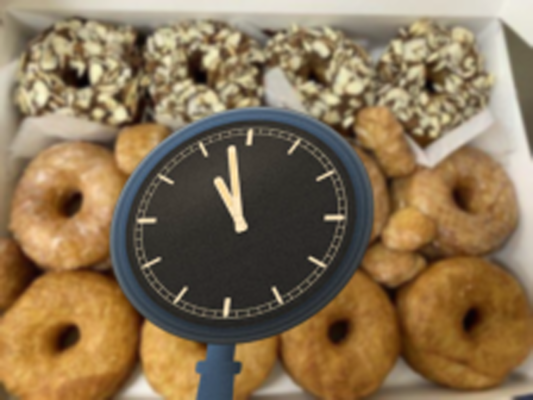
**10:58**
